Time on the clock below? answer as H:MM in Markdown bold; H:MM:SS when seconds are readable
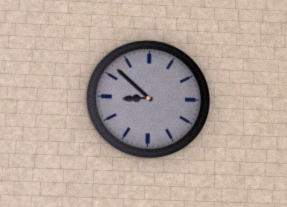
**8:52**
